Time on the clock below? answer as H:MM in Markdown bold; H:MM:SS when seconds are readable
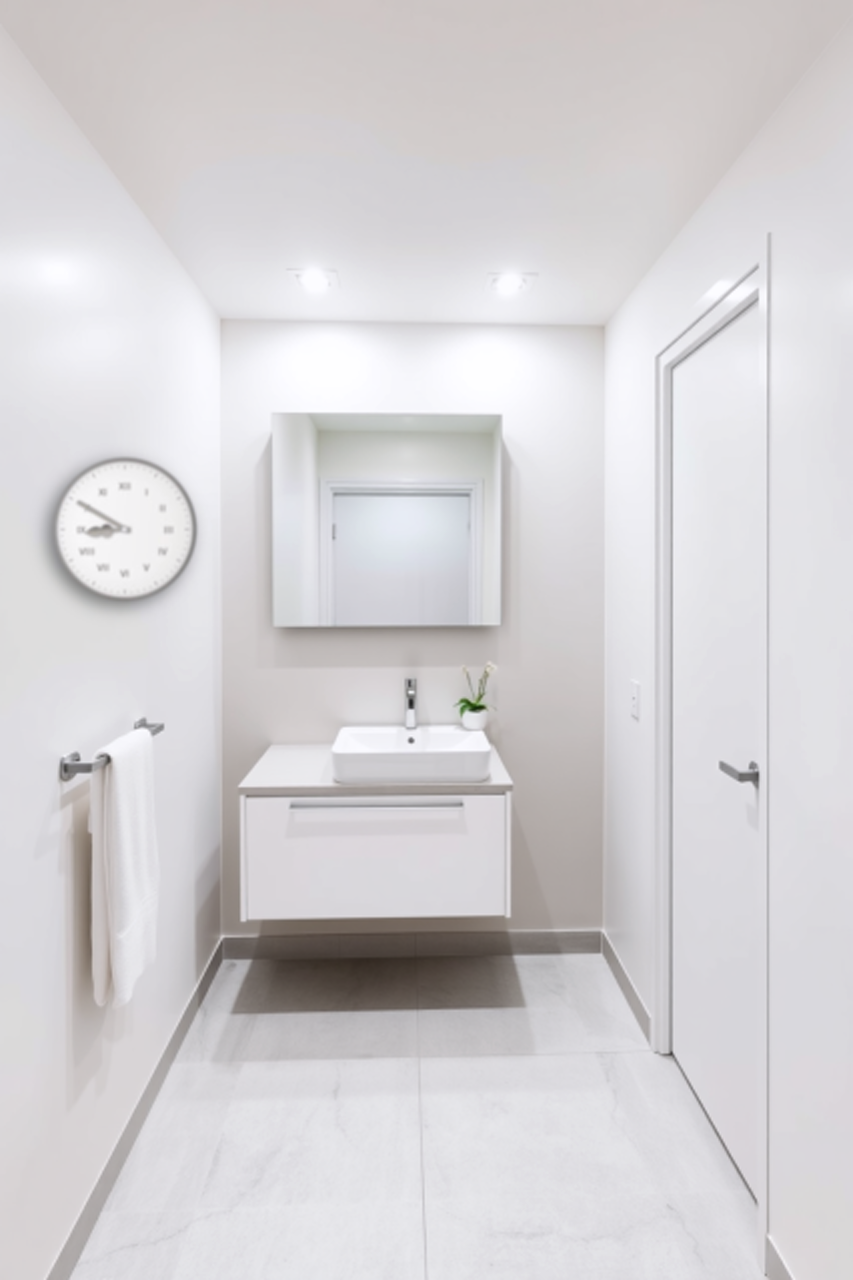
**8:50**
